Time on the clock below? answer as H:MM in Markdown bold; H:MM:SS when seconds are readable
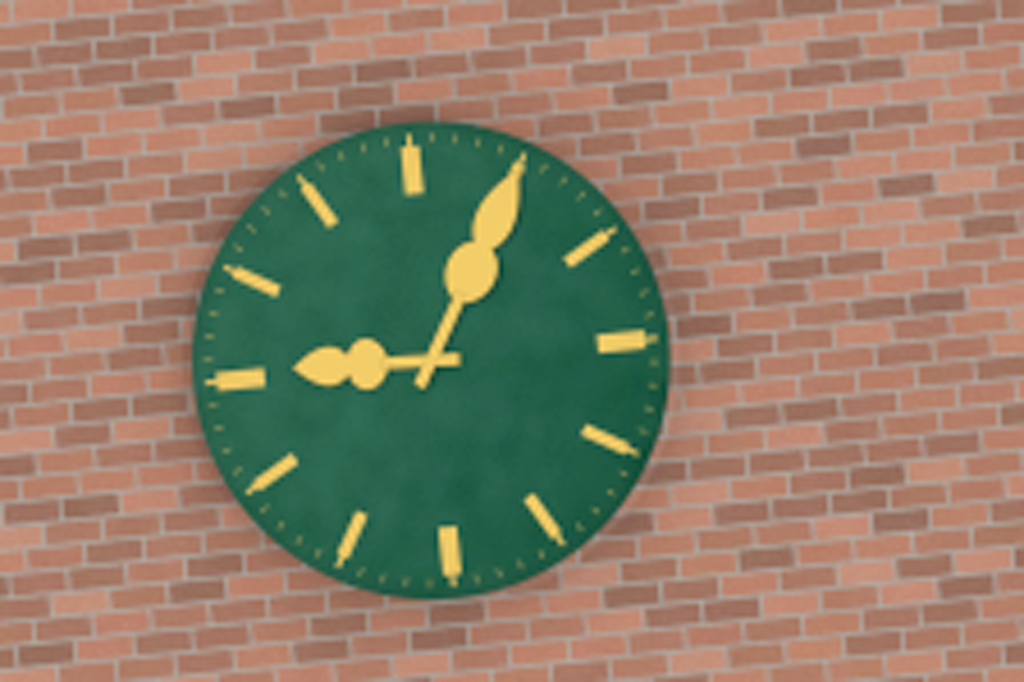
**9:05**
